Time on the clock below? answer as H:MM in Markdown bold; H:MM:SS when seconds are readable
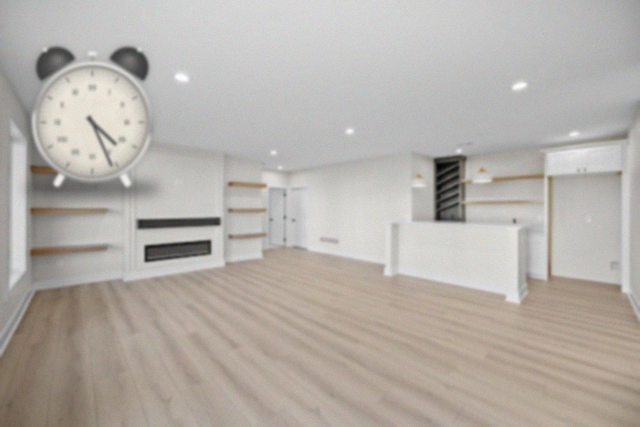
**4:26**
